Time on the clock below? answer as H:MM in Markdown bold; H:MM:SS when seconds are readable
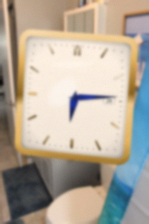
**6:14**
